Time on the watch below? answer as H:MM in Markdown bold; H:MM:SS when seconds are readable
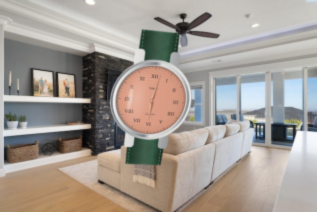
**6:02**
